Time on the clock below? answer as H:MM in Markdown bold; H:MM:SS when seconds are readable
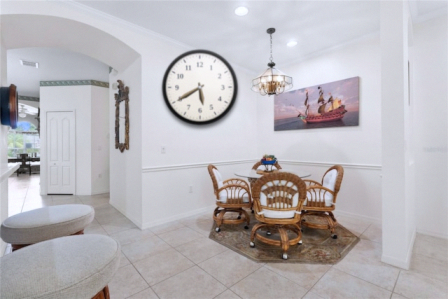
**5:40**
